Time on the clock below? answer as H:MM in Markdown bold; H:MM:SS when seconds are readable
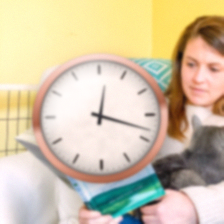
**12:18**
